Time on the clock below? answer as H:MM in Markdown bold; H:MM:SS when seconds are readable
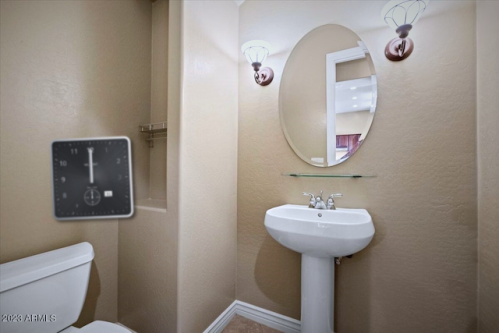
**12:00**
